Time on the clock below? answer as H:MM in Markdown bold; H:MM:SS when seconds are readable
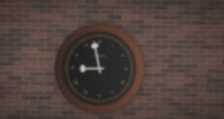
**8:58**
